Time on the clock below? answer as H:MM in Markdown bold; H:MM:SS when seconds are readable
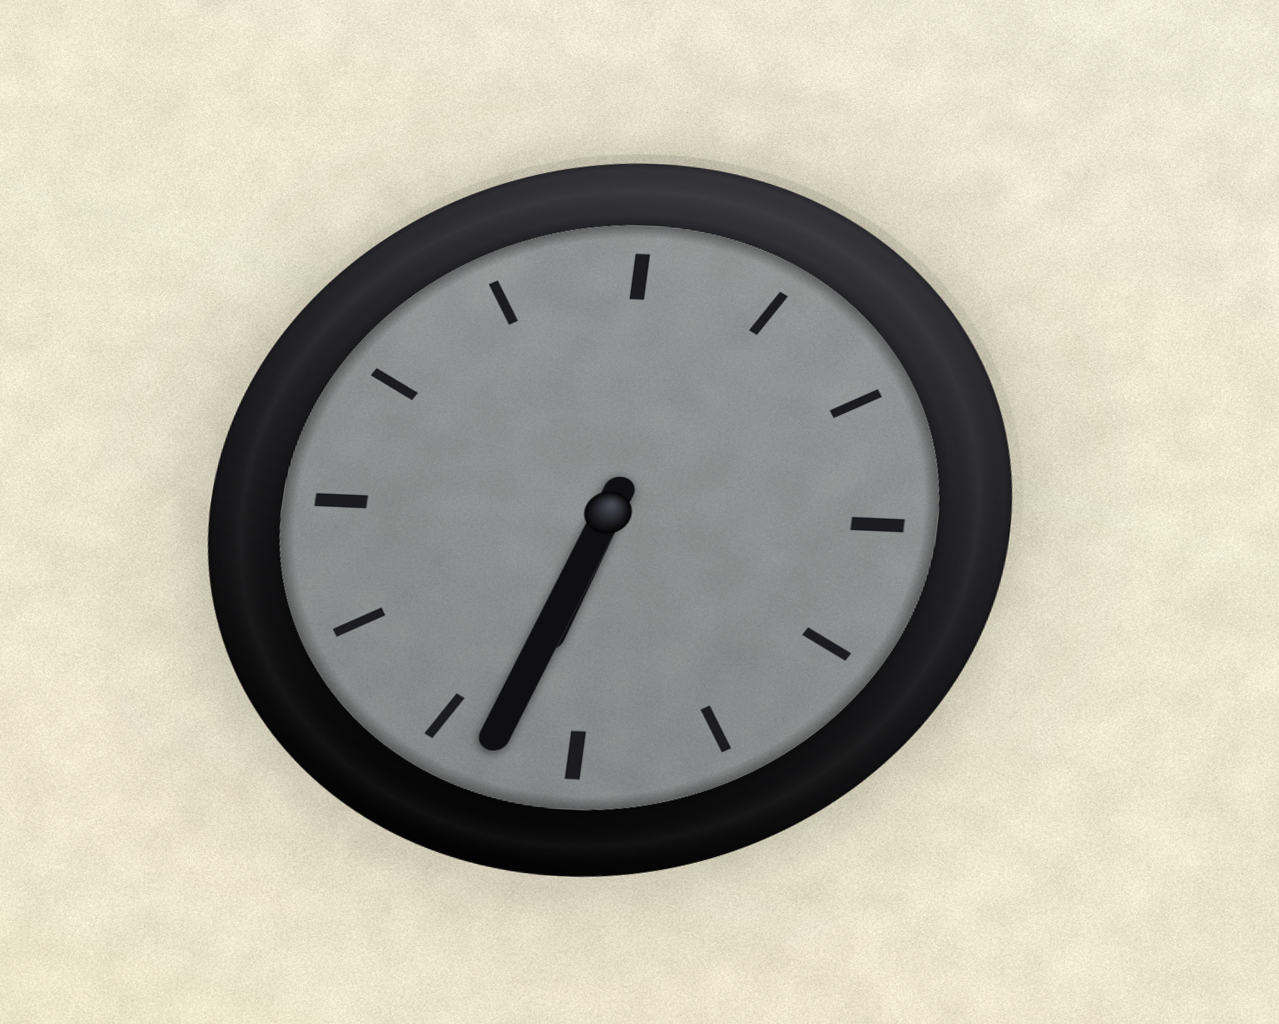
**6:33**
